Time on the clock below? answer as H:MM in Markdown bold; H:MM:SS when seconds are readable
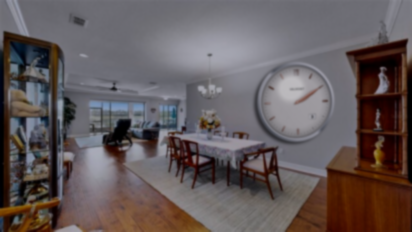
**2:10**
